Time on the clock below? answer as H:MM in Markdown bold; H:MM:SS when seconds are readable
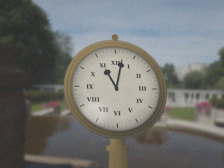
**11:02**
